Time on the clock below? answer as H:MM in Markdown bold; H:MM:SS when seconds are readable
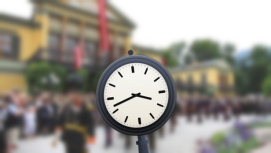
**3:42**
